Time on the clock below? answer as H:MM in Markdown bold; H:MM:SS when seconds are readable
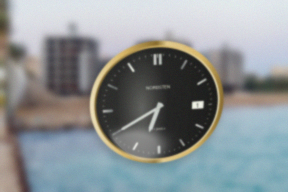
**6:40**
